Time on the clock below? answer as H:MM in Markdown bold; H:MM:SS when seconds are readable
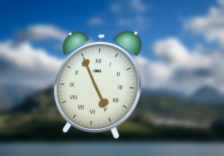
**4:55**
